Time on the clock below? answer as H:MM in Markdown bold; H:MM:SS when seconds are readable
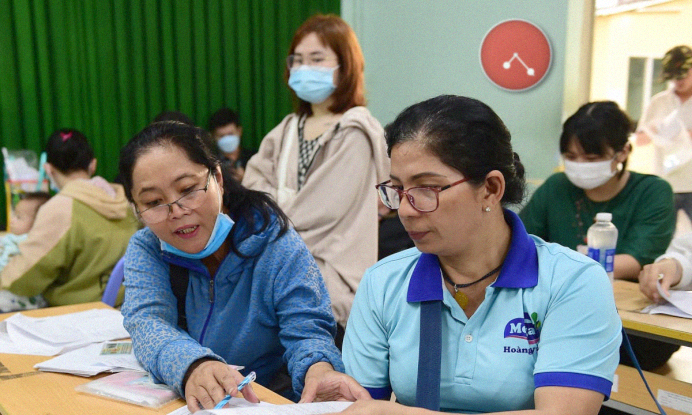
**7:23**
